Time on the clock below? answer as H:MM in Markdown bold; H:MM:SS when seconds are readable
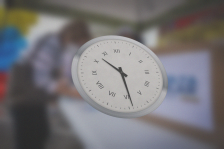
**10:29**
